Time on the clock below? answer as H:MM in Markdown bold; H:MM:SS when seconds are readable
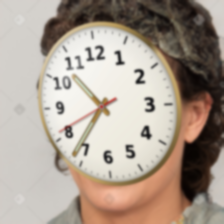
**10:36:41**
